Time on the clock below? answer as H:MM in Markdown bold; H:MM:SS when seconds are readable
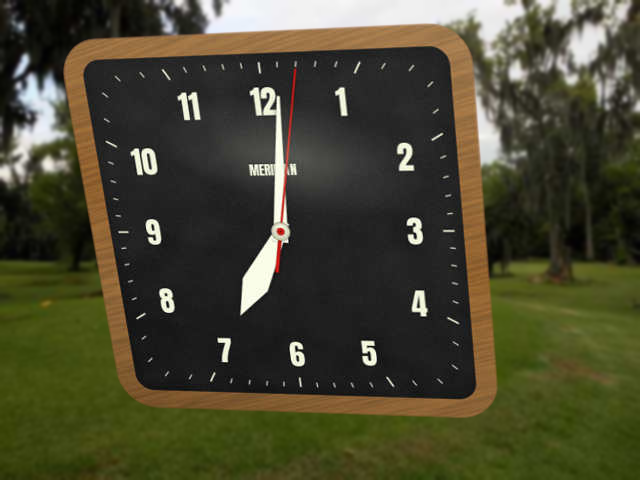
**7:01:02**
